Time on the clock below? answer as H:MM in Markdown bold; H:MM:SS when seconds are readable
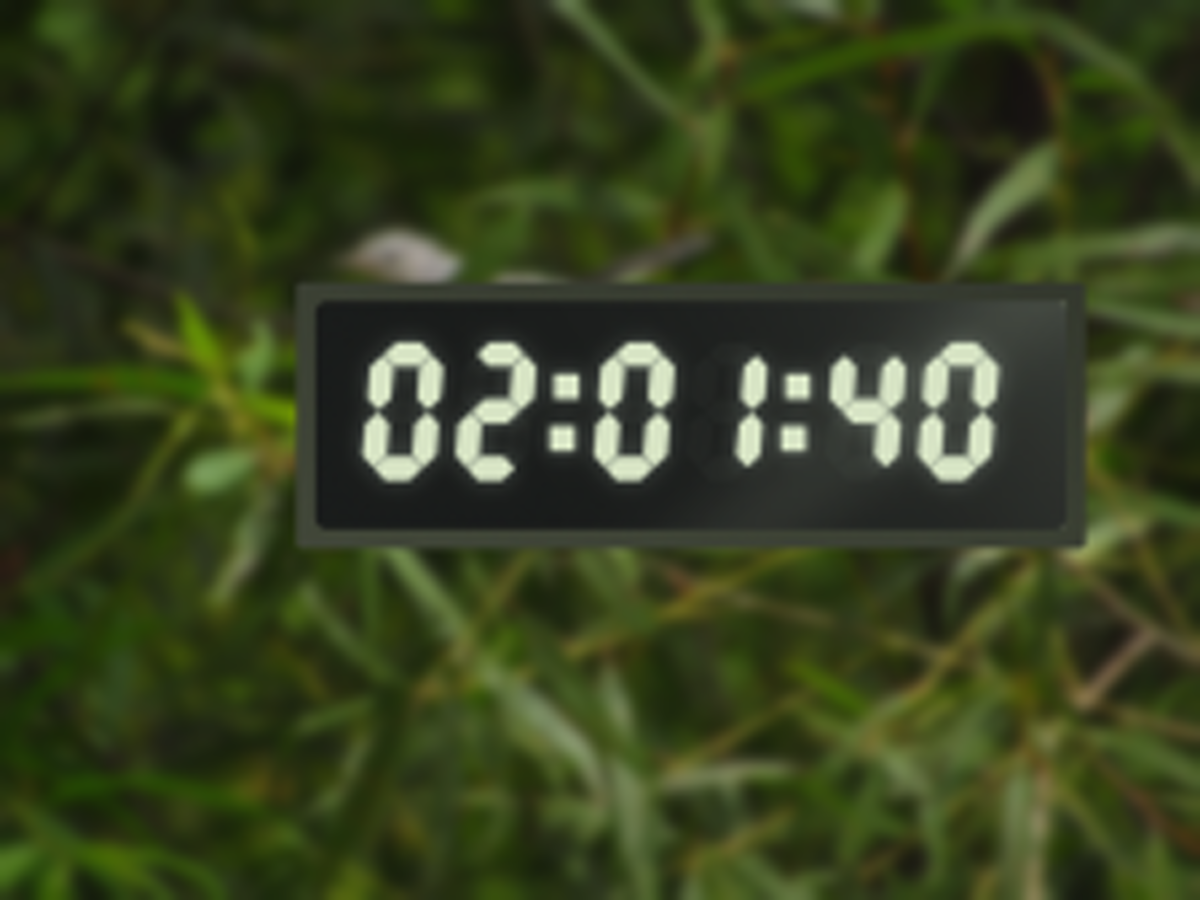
**2:01:40**
